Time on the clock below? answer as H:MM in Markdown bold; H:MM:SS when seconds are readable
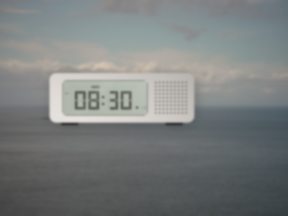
**8:30**
